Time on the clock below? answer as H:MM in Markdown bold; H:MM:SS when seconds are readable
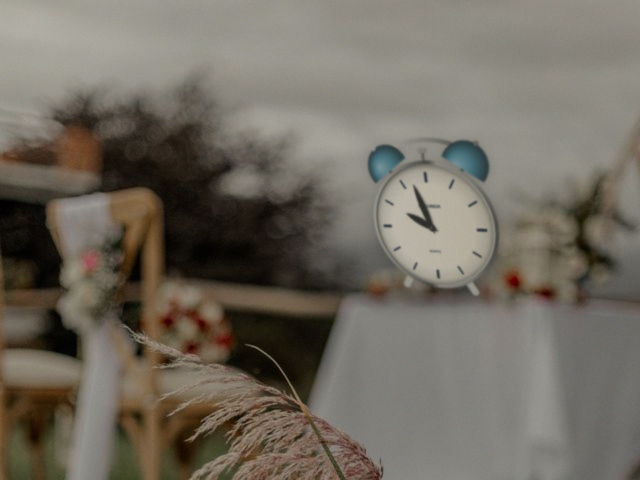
**9:57**
